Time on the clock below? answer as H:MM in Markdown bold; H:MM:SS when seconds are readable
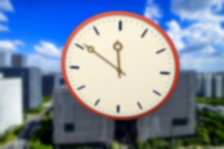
**11:51**
